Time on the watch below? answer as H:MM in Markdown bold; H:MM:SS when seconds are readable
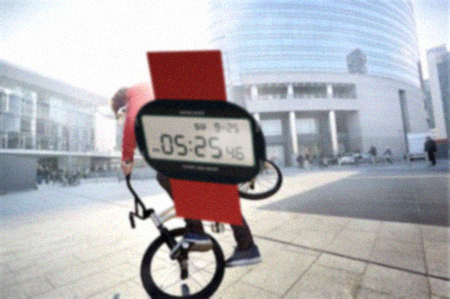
**5:25:46**
